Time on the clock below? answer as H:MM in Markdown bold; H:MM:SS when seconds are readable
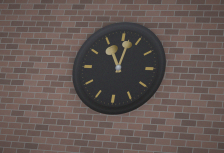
**11:02**
